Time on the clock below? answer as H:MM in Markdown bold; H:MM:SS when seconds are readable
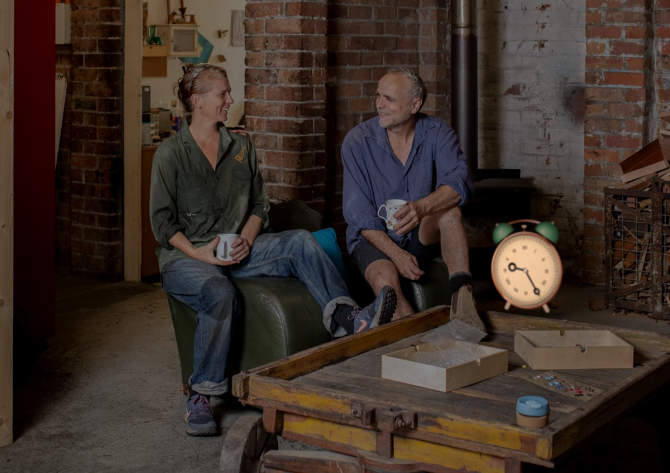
**9:25**
